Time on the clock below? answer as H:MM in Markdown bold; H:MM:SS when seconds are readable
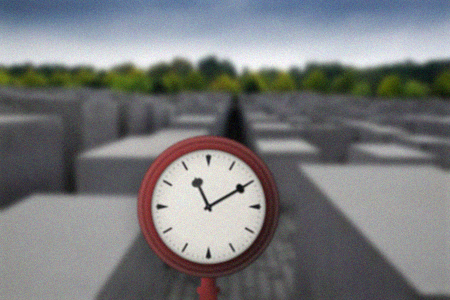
**11:10**
